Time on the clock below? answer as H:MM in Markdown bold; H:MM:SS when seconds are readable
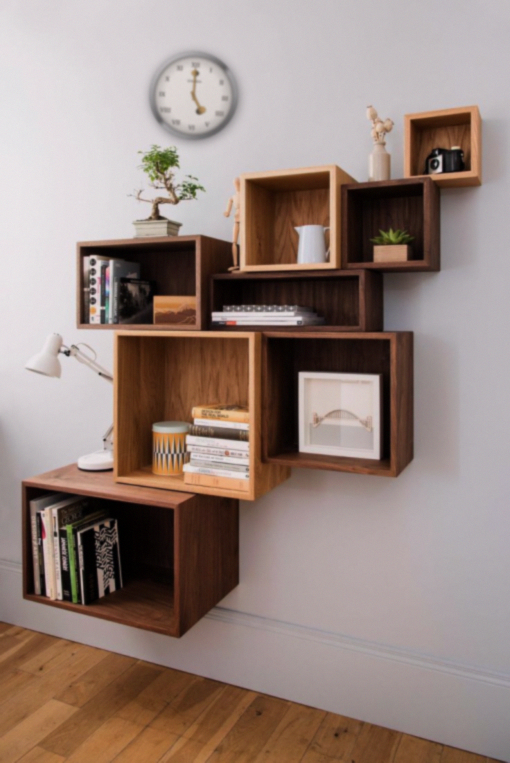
**5:00**
